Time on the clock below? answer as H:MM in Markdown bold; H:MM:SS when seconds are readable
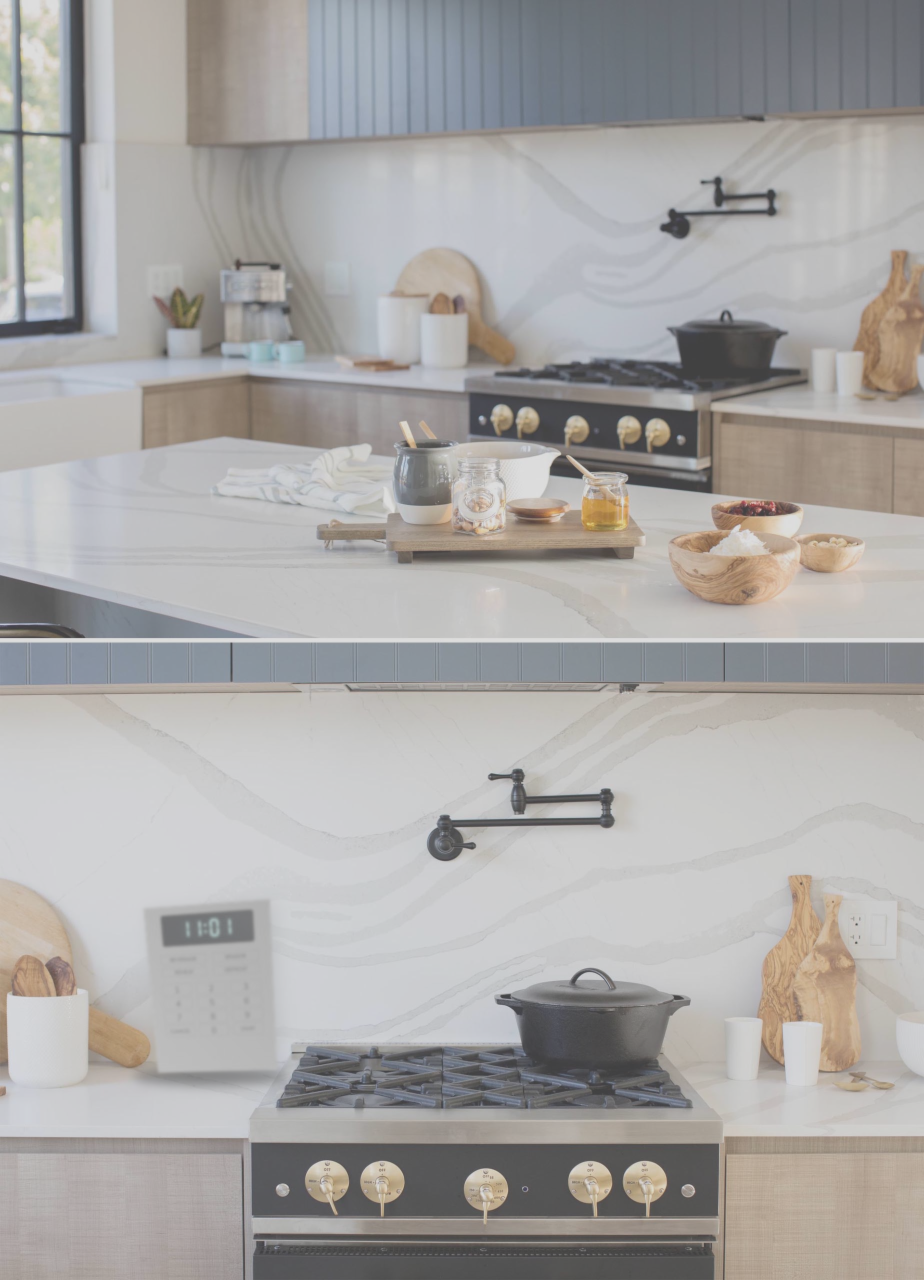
**11:01**
